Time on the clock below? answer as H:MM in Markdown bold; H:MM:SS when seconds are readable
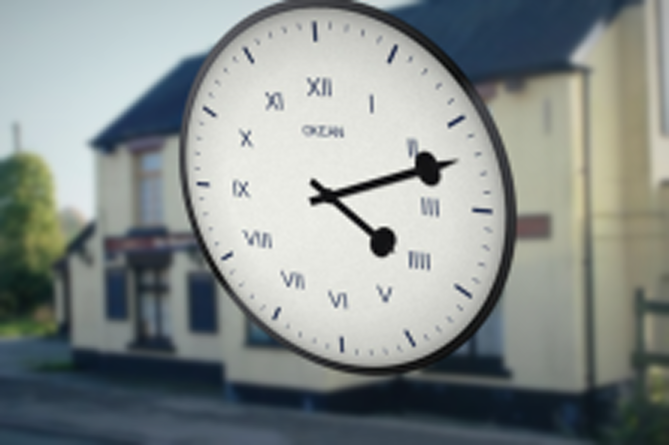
**4:12**
